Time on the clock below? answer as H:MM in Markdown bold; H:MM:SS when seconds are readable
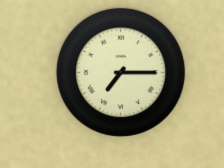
**7:15**
